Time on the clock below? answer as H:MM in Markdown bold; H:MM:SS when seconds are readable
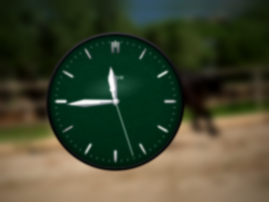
**11:44:27**
